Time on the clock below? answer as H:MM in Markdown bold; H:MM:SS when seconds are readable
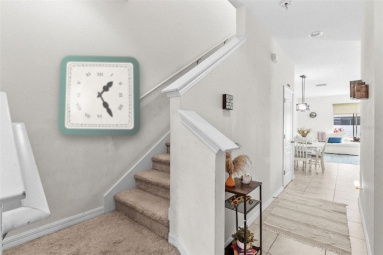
**1:25**
